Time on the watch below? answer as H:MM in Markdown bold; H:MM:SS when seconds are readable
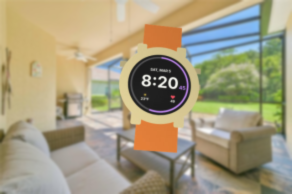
**8:20**
